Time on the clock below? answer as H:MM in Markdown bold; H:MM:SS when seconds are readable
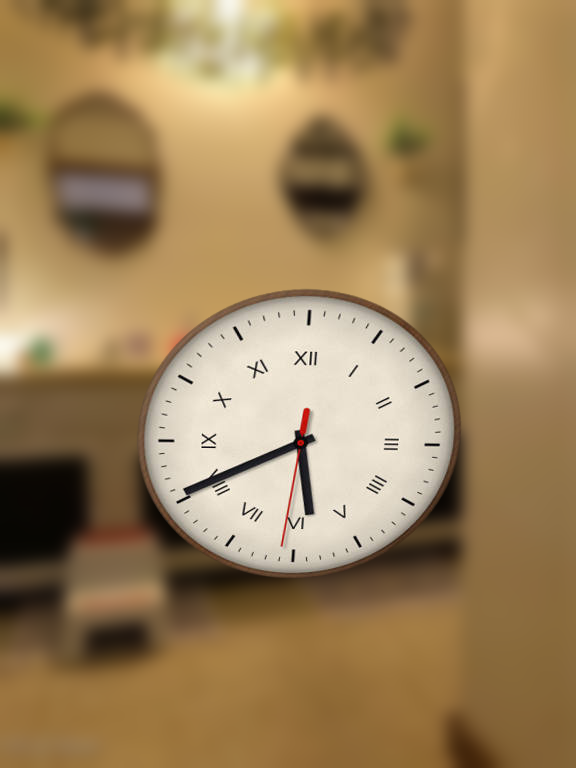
**5:40:31**
